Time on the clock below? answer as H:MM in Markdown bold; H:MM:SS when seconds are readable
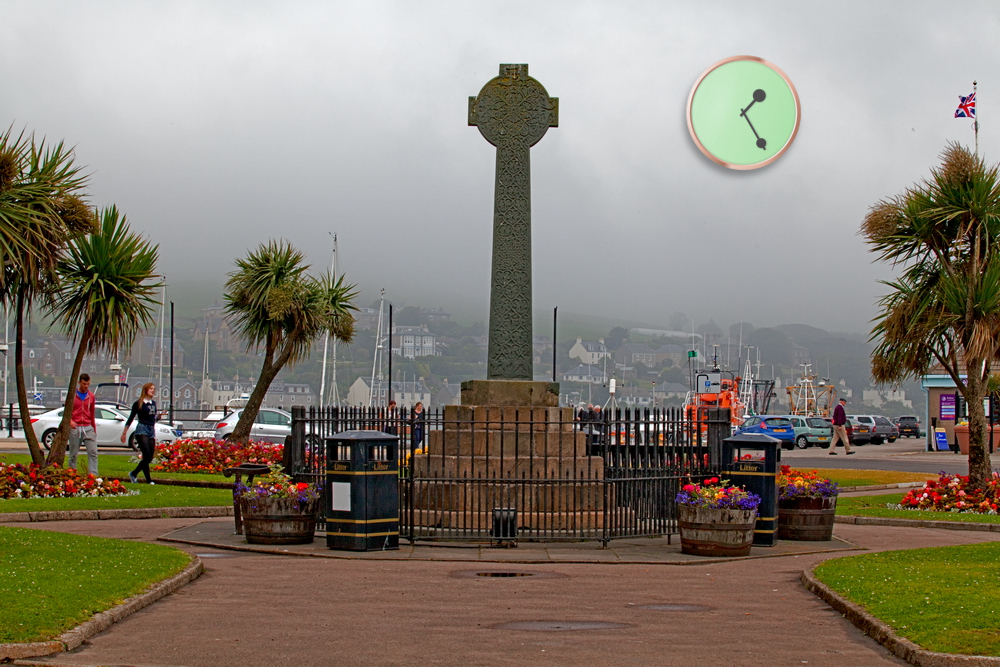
**1:25**
